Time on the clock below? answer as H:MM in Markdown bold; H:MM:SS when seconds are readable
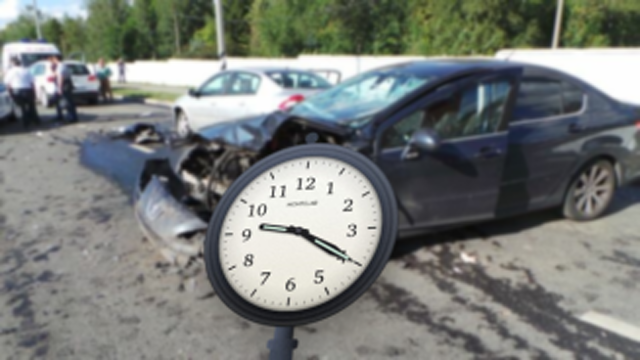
**9:20**
